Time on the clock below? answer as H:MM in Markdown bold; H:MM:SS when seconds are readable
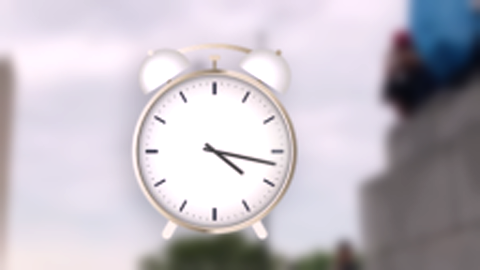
**4:17**
